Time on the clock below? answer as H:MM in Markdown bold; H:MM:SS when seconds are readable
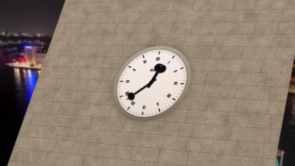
**12:38**
